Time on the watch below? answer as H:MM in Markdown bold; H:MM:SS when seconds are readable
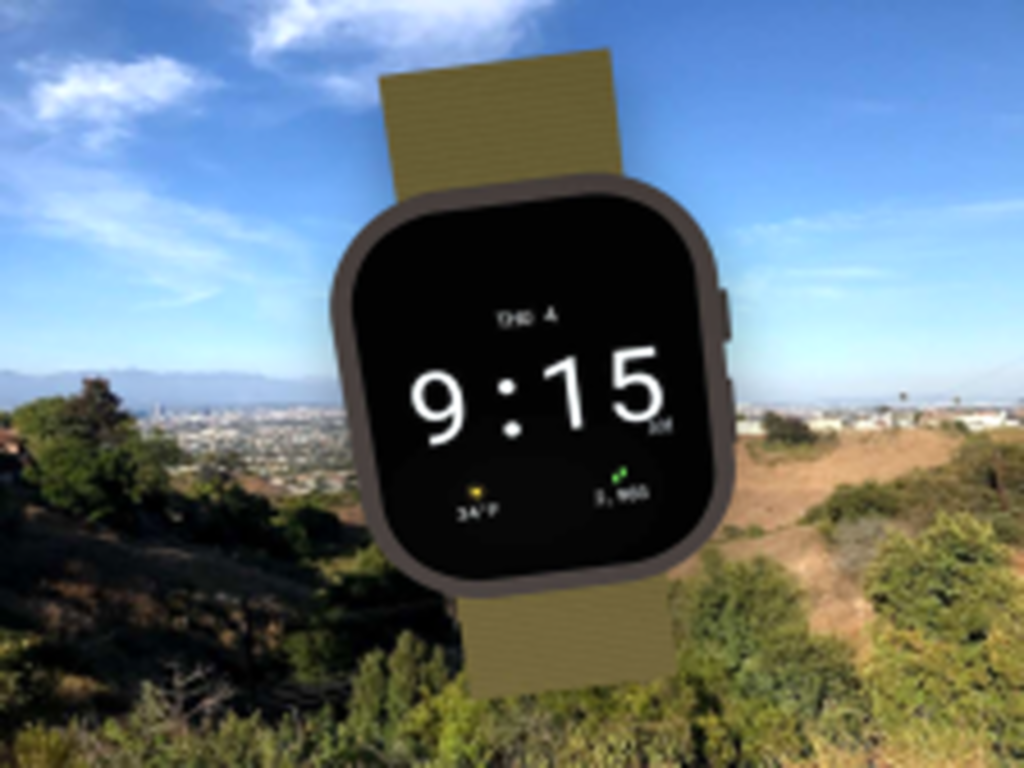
**9:15**
